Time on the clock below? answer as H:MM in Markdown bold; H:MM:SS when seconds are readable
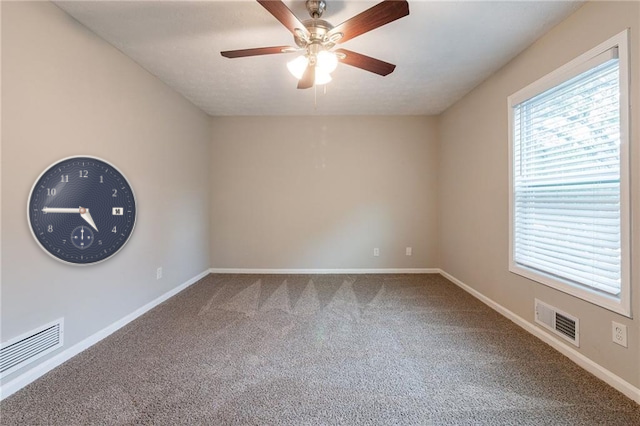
**4:45**
